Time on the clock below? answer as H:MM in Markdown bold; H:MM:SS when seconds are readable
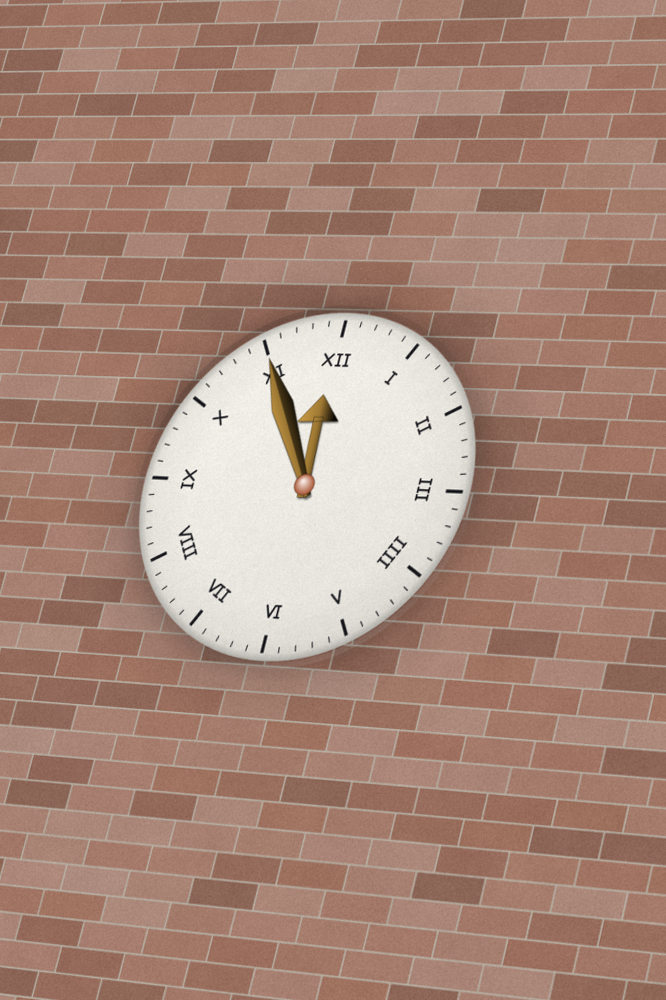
**11:55**
